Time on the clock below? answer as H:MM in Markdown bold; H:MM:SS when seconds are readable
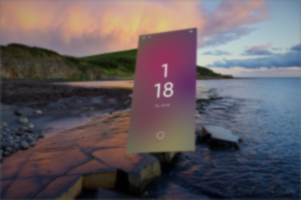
**1:18**
